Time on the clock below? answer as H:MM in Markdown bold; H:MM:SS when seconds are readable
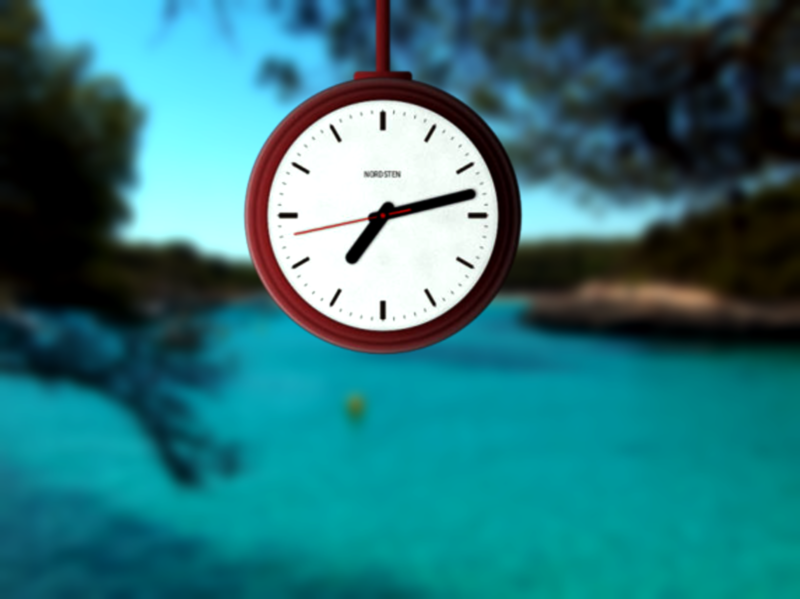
**7:12:43**
